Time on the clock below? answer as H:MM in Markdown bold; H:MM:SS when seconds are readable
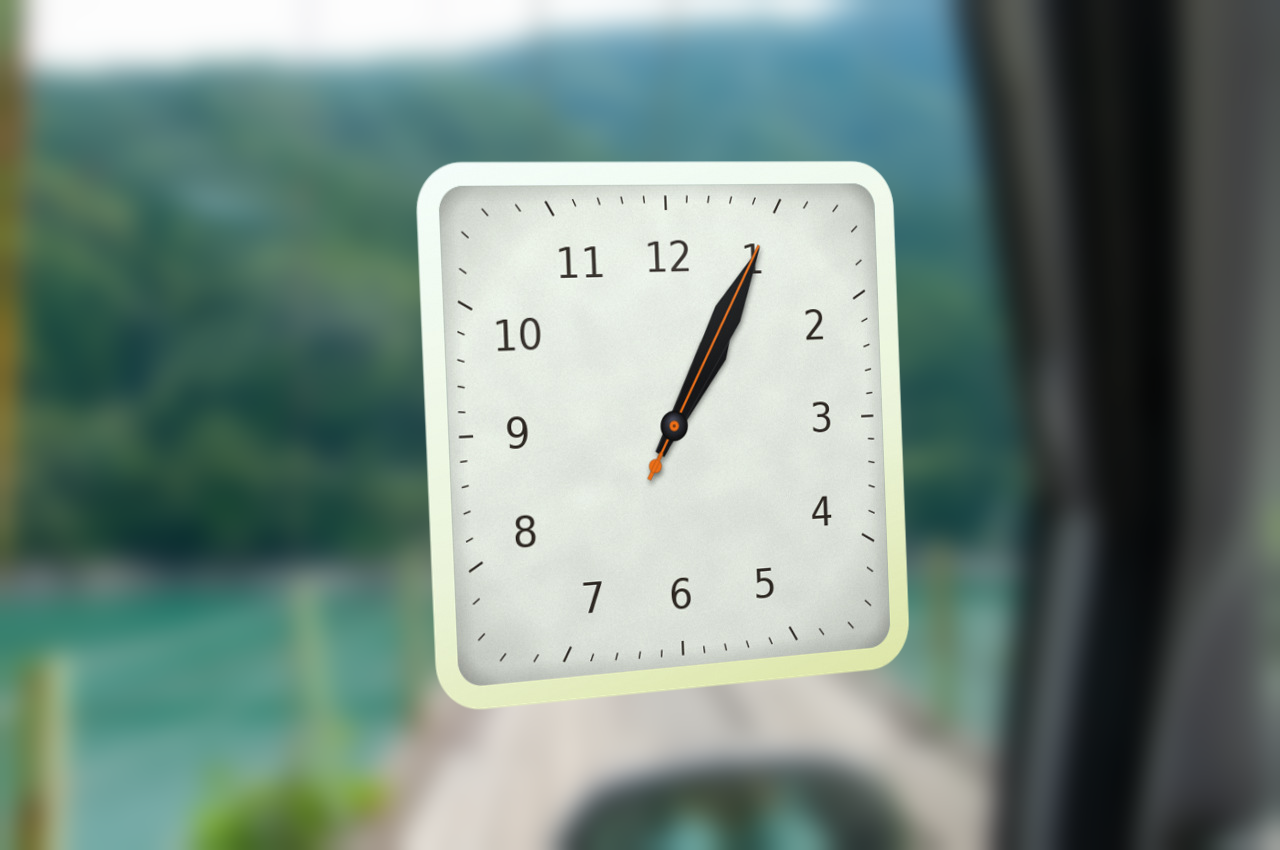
**1:05:05**
